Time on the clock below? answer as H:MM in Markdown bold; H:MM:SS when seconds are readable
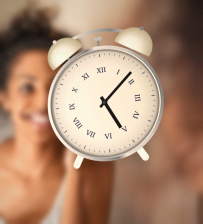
**5:08**
